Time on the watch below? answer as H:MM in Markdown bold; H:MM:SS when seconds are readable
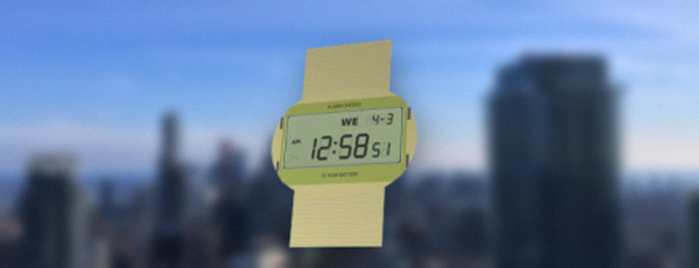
**12:58:51**
